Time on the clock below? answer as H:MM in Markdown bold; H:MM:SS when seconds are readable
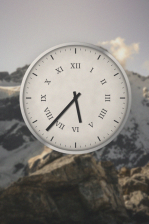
**5:37**
